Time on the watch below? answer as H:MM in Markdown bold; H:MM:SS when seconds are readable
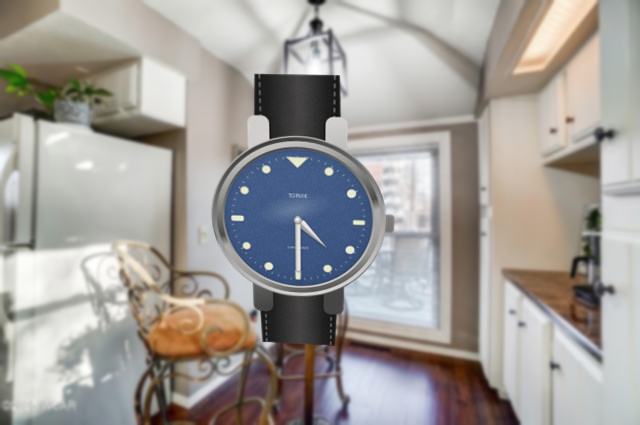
**4:30**
